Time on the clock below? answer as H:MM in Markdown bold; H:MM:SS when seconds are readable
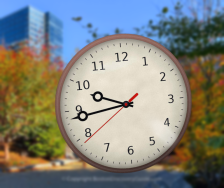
**9:43:39**
